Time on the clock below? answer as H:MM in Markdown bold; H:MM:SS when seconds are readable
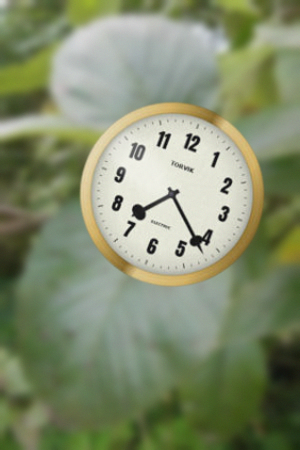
**7:22**
